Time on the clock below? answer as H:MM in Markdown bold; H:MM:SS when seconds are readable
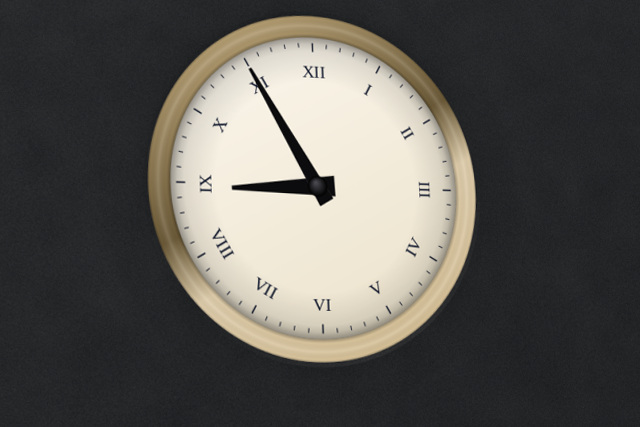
**8:55**
